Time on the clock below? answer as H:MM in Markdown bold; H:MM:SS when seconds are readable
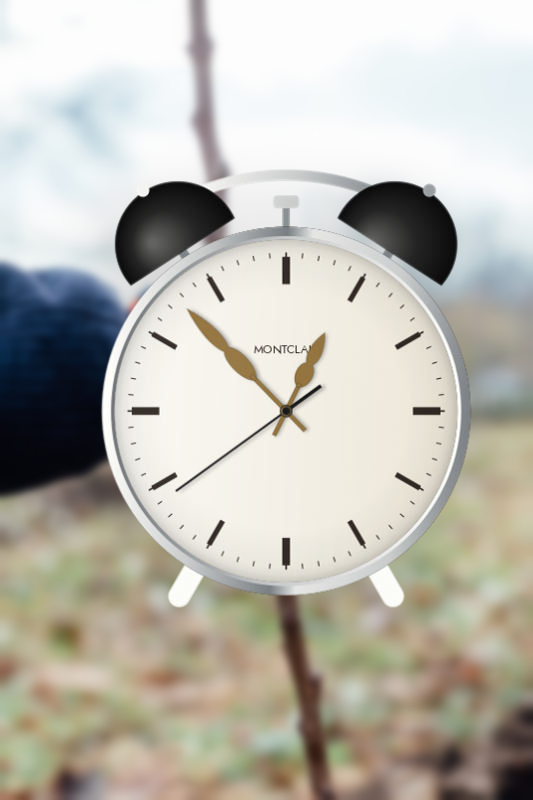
**12:52:39**
